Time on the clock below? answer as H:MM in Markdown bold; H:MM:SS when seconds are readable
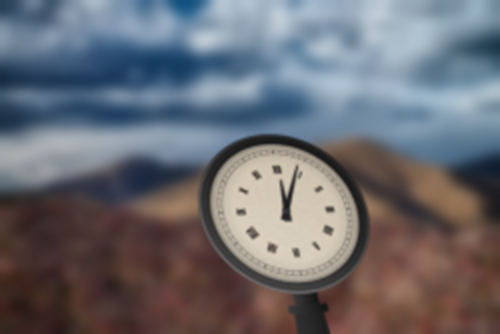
**12:04**
